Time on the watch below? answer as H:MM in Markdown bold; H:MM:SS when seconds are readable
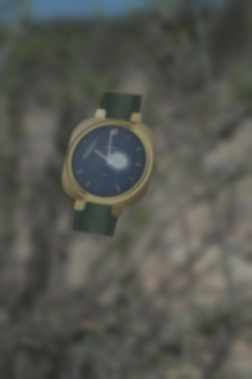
**9:59**
